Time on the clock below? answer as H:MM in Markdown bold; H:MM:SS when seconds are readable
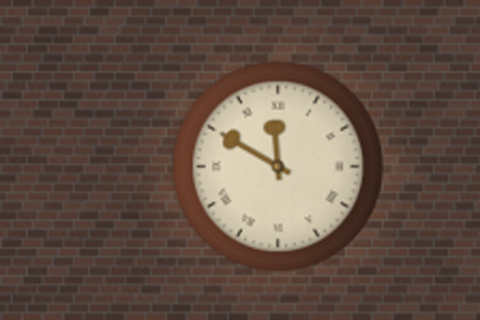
**11:50**
